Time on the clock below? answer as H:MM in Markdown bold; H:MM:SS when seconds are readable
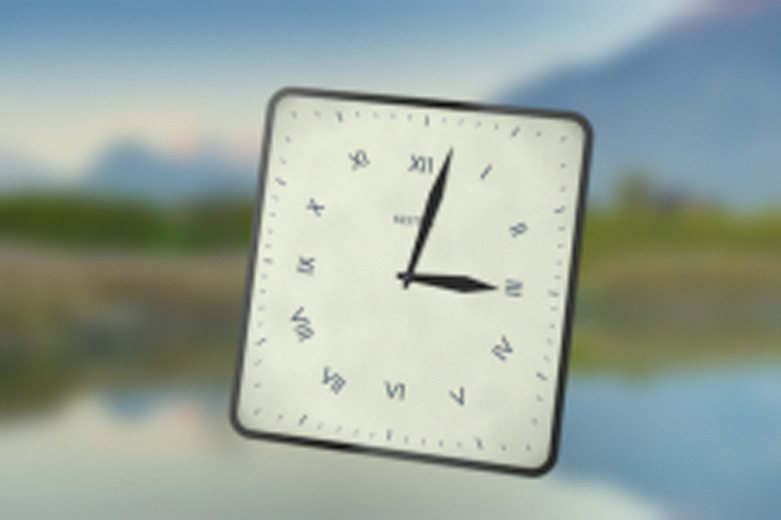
**3:02**
